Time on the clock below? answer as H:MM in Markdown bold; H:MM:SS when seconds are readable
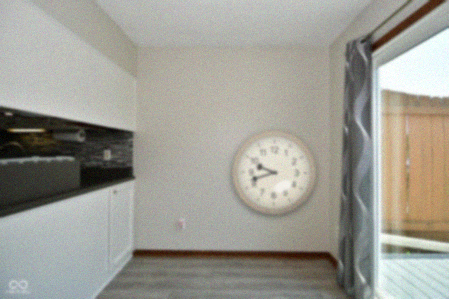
**9:42**
